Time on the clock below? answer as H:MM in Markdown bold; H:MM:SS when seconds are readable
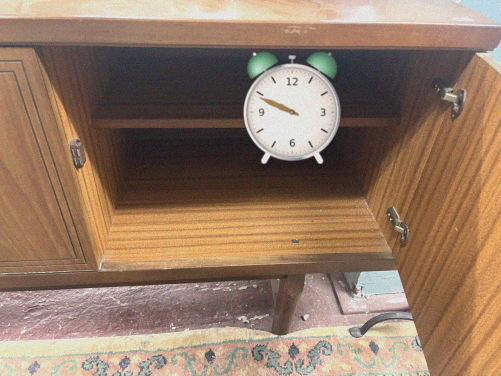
**9:49**
